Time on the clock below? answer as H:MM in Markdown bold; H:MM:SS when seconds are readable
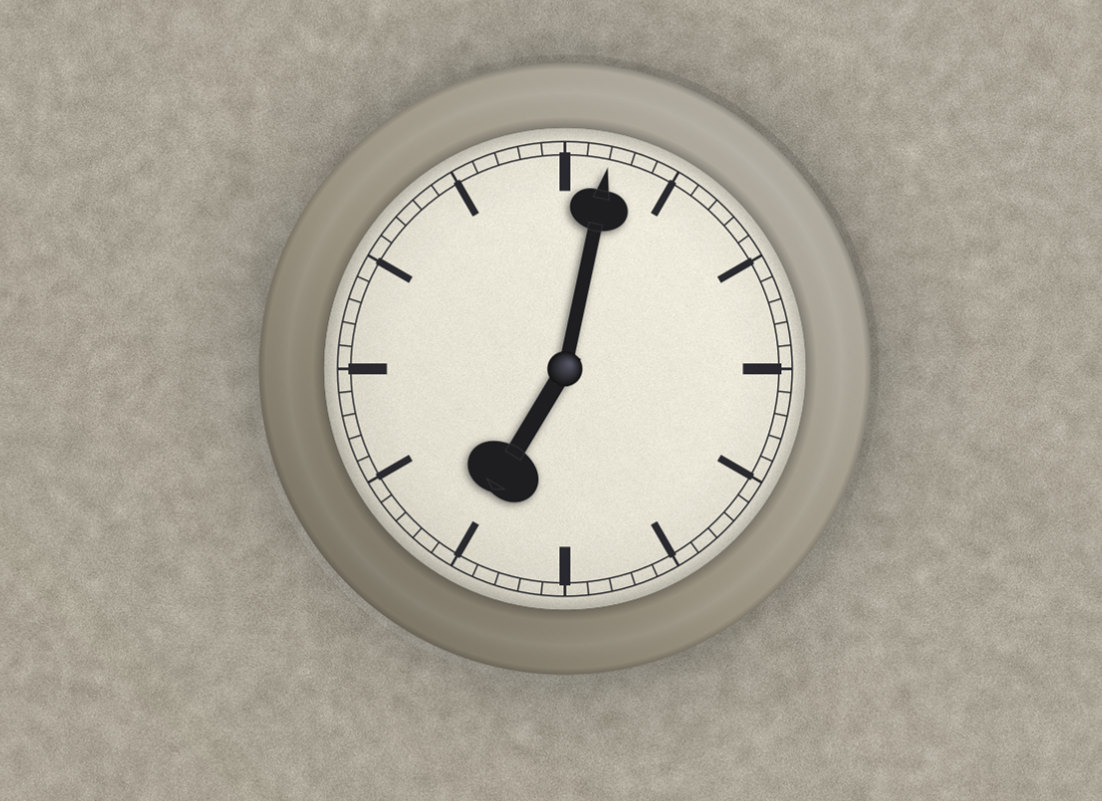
**7:02**
